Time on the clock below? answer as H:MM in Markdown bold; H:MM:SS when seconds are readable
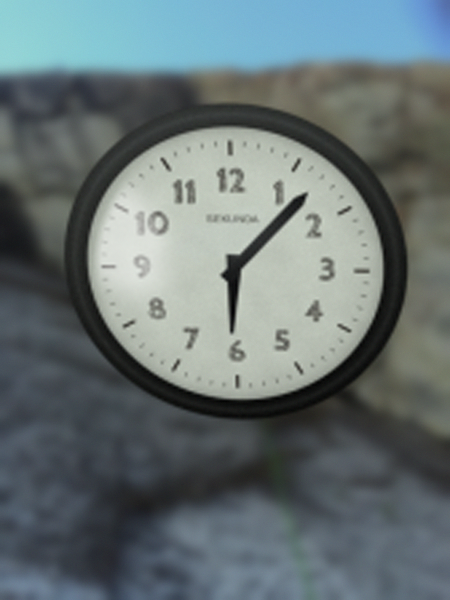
**6:07**
